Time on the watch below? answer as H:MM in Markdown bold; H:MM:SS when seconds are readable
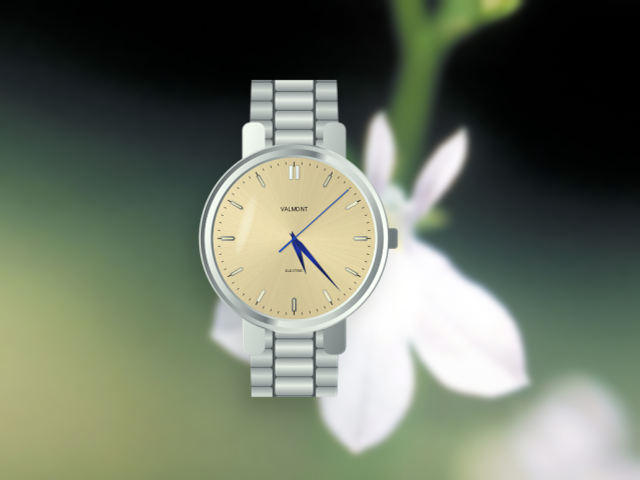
**5:23:08**
